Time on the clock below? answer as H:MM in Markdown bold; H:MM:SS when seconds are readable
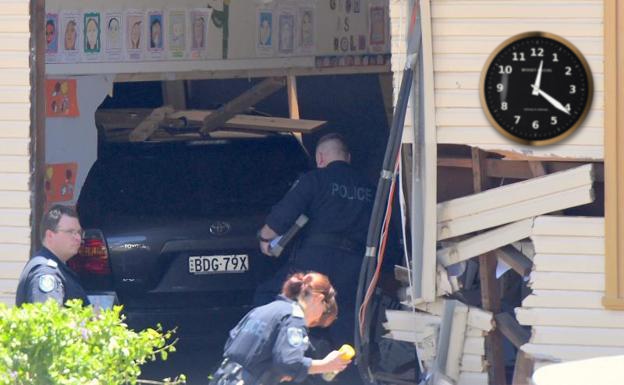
**12:21**
